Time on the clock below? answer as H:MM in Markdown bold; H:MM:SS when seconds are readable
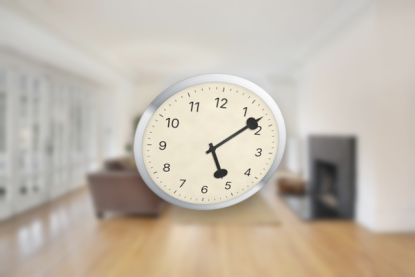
**5:08**
